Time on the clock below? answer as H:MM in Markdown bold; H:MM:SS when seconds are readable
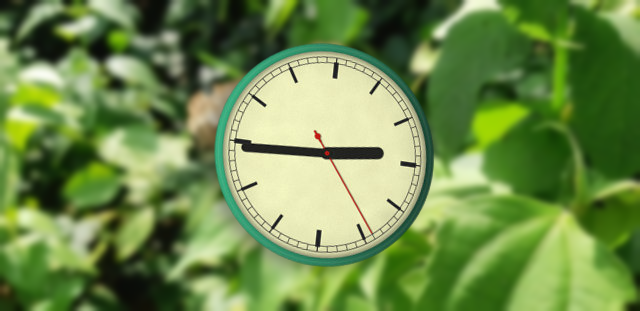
**2:44:24**
